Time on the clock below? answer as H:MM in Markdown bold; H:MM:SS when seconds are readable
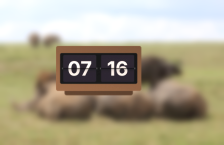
**7:16**
